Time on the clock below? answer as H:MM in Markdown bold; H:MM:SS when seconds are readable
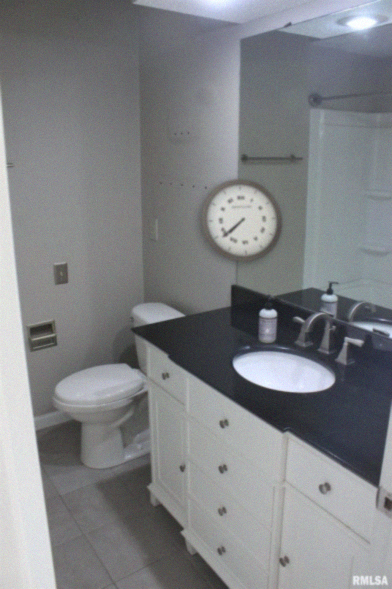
**7:39**
